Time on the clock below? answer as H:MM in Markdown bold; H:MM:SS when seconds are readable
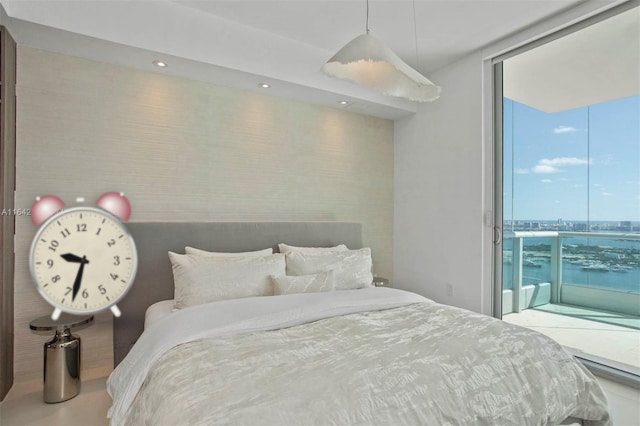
**9:33**
